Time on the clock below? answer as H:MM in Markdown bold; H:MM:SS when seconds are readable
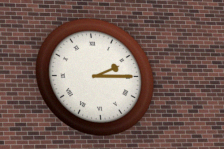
**2:15**
